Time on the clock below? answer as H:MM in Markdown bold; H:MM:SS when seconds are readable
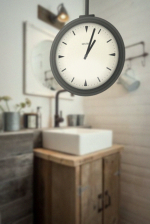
**1:03**
